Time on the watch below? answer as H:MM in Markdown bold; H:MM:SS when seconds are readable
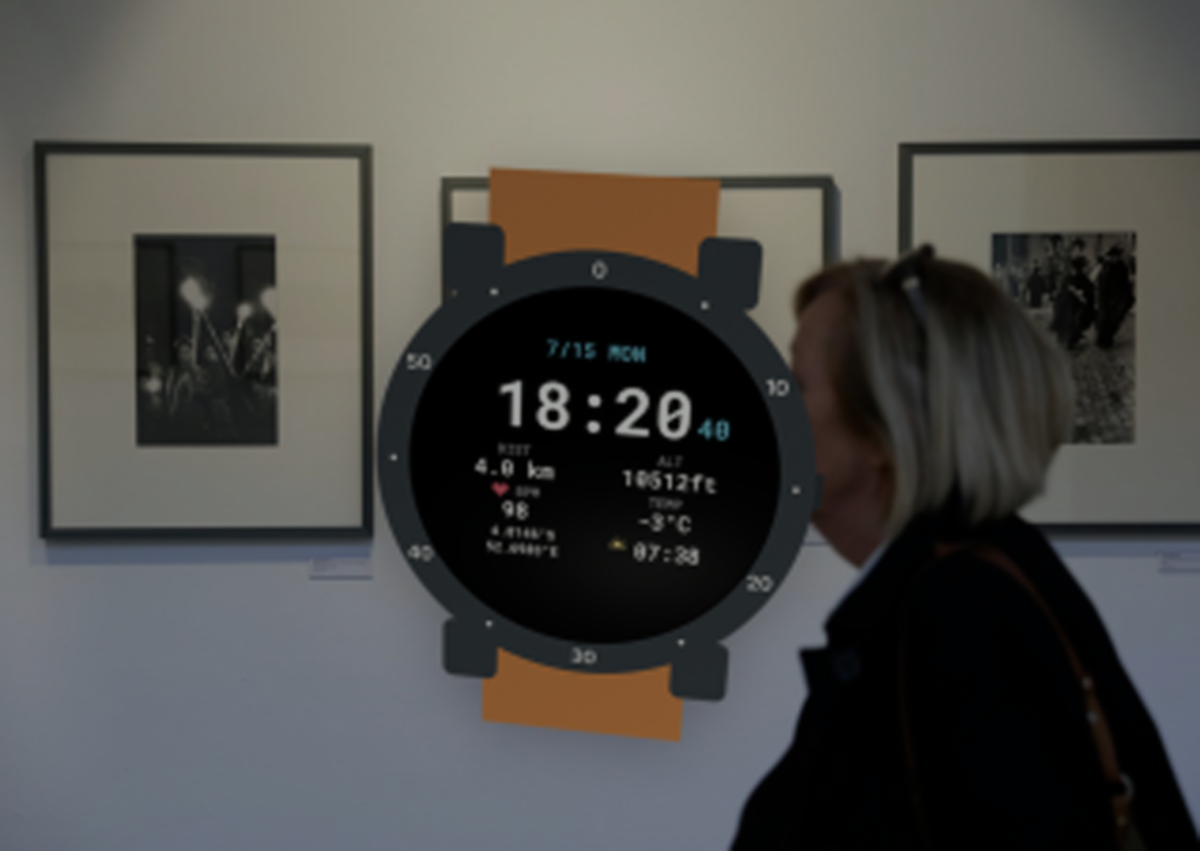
**18:20**
